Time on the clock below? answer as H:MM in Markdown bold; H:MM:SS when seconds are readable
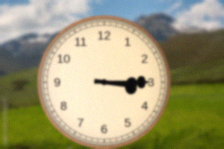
**3:15**
